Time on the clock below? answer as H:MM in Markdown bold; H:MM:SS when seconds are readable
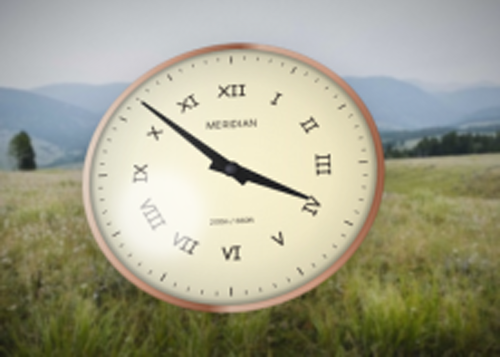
**3:52**
